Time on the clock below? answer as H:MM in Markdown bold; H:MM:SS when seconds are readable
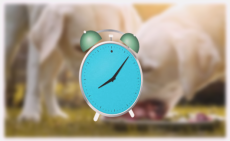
**8:07**
